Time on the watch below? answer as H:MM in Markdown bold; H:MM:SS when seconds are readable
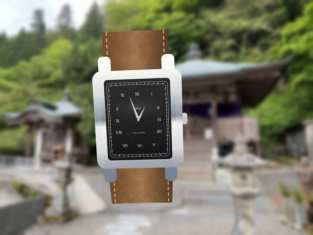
**12:57**
